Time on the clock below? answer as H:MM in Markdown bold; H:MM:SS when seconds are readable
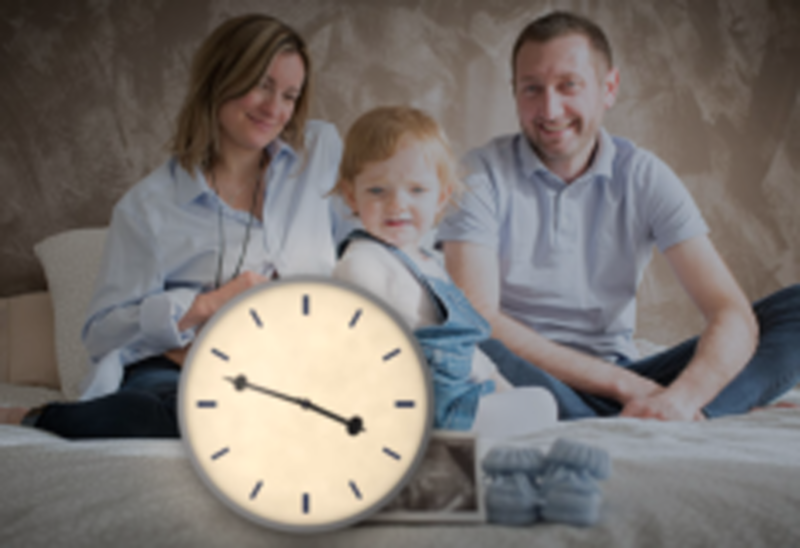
**3:48**
